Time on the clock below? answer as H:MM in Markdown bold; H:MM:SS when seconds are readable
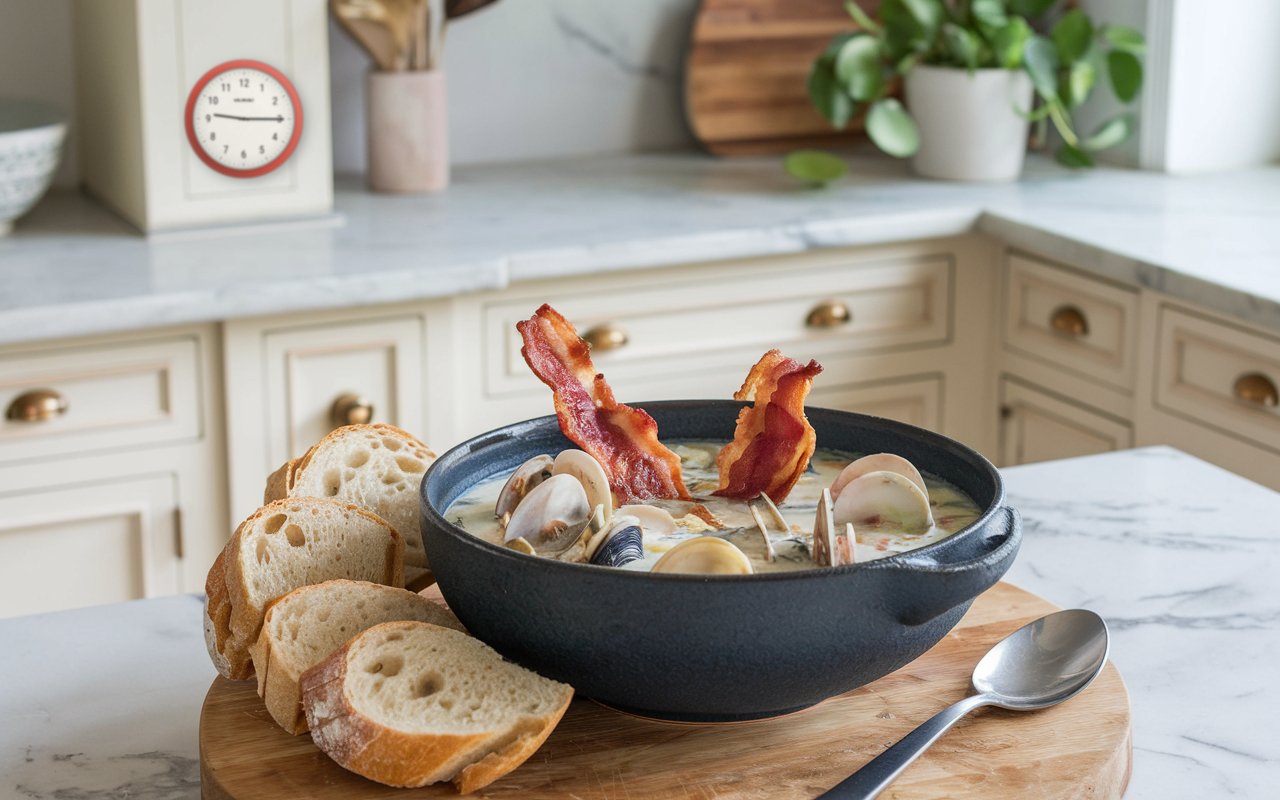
**9:15**
